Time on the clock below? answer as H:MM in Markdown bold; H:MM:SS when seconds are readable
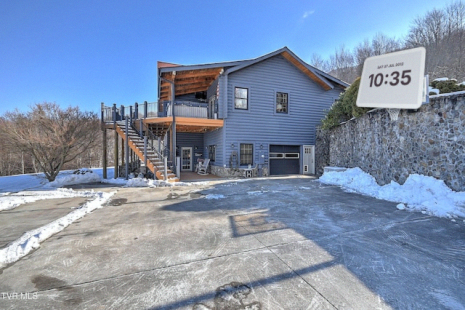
**10:35**
